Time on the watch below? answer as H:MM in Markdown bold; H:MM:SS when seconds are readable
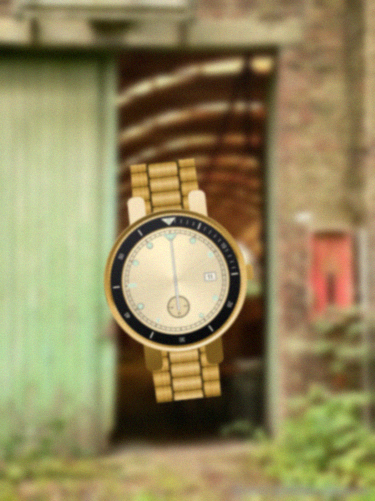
**6:00**
